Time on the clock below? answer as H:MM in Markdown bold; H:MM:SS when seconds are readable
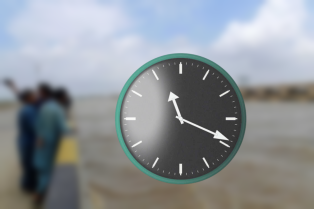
**11:19**
